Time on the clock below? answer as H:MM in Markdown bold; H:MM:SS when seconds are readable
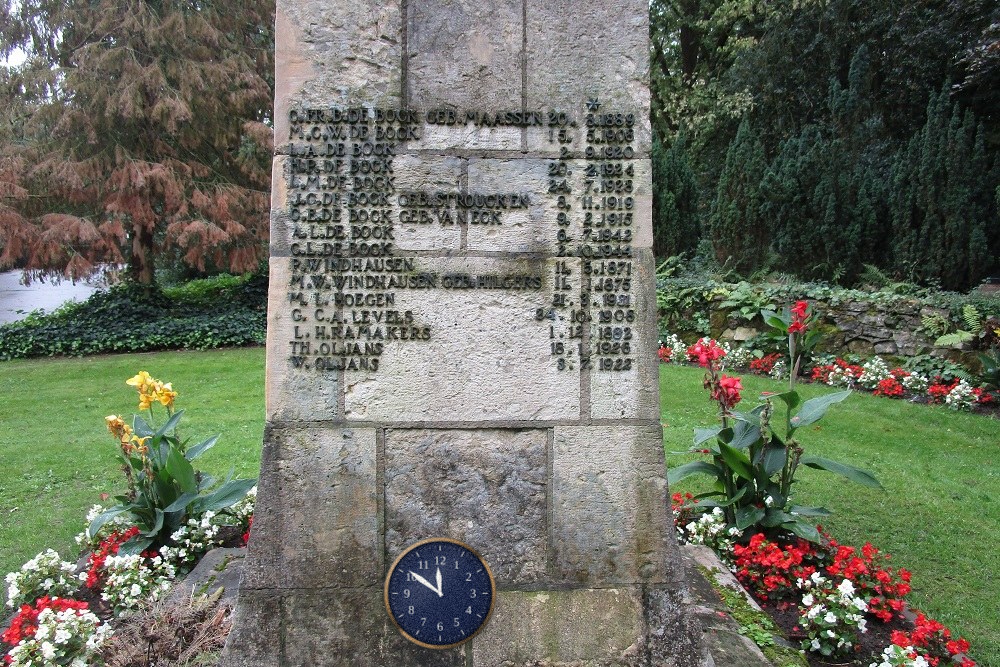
**11:51**
